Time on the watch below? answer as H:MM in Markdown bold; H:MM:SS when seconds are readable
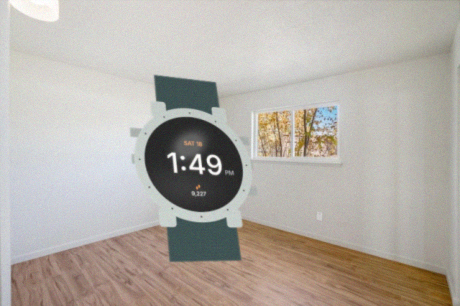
**1:49**
